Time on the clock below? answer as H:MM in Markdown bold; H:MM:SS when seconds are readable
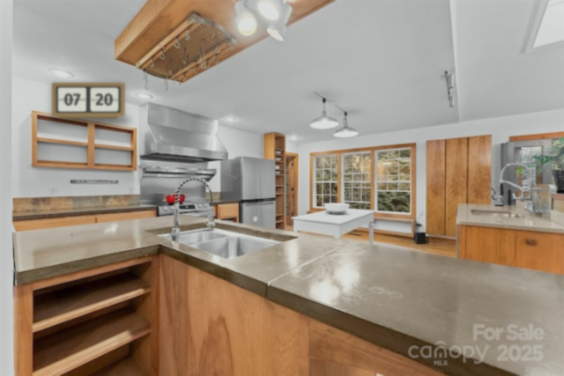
**7:20**
